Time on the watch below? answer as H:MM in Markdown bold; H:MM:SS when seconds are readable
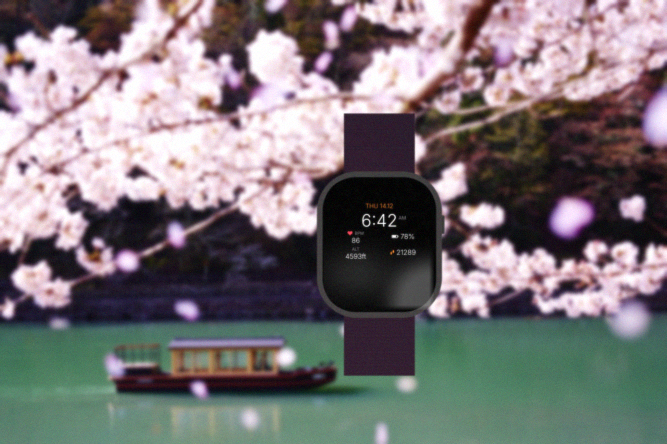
**6:42**
